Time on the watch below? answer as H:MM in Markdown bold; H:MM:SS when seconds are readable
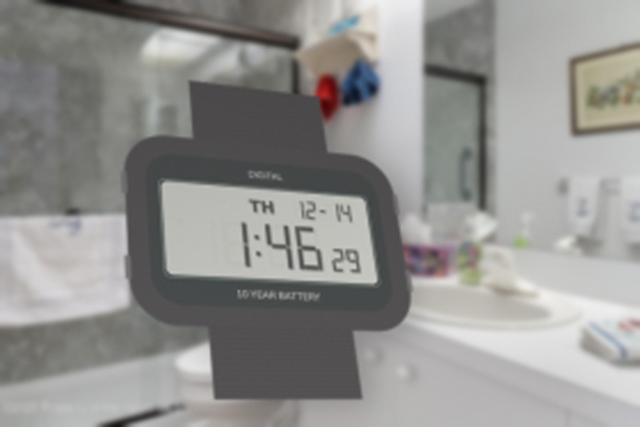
**1:46:29**
